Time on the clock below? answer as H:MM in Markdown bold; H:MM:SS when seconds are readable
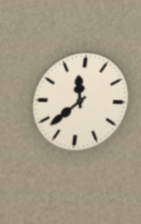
**11:38**
